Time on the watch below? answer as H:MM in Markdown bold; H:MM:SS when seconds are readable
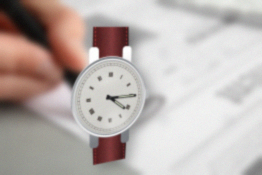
**4:15**
